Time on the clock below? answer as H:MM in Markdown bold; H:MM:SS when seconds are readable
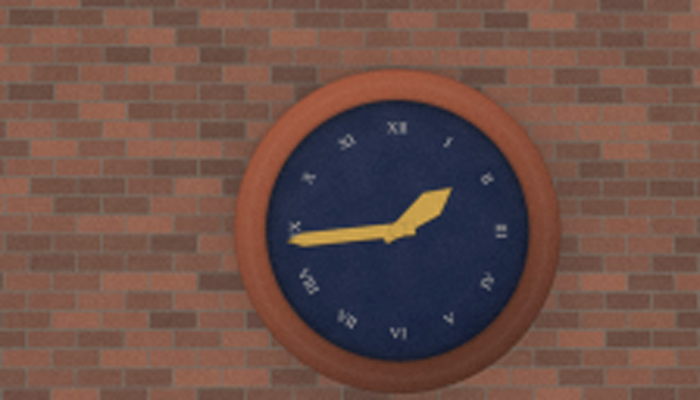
**1:44**
